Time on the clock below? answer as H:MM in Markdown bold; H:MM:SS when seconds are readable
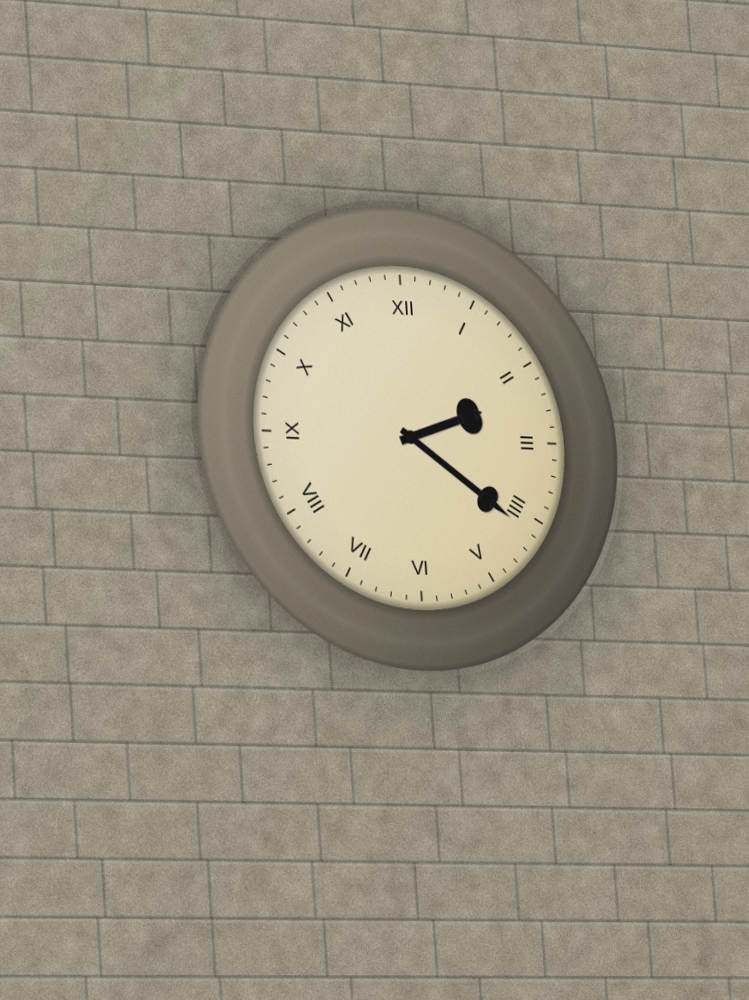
**2:21**
